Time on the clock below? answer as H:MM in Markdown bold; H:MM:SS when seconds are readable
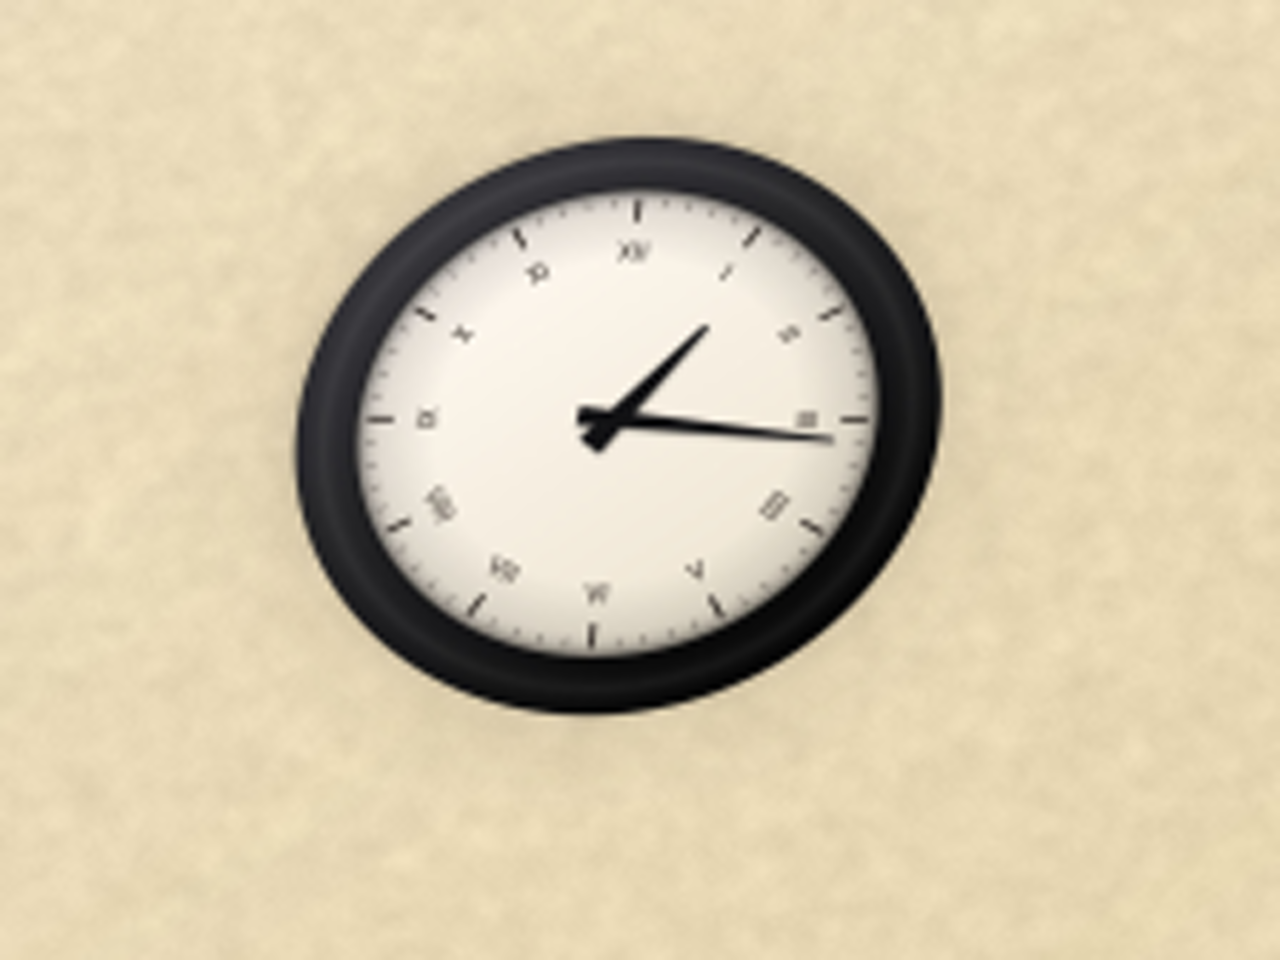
**1:16**
